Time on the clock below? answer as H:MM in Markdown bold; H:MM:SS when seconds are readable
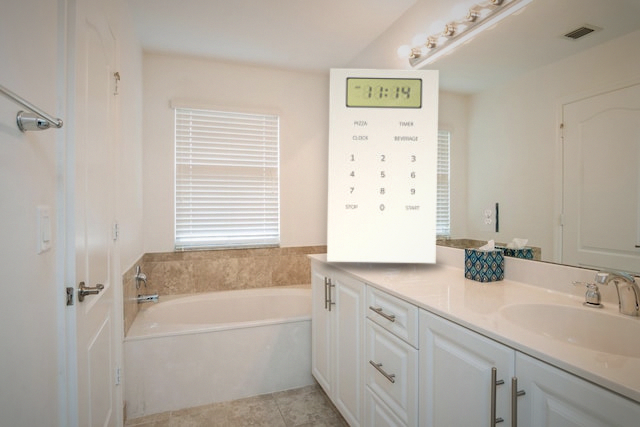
**11:14**
